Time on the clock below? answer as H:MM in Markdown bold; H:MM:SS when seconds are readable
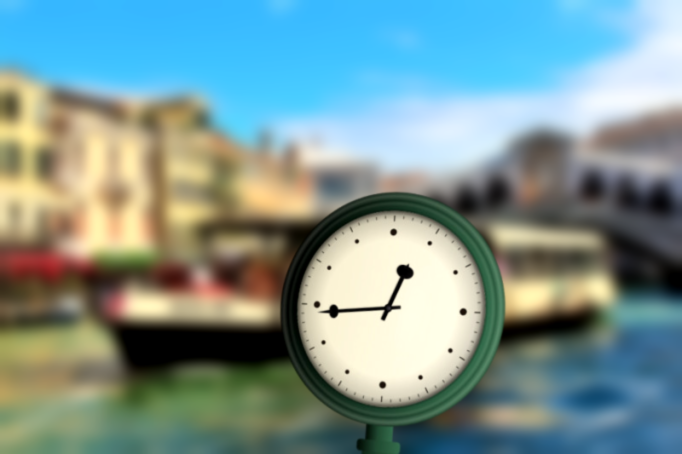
**12:44**
